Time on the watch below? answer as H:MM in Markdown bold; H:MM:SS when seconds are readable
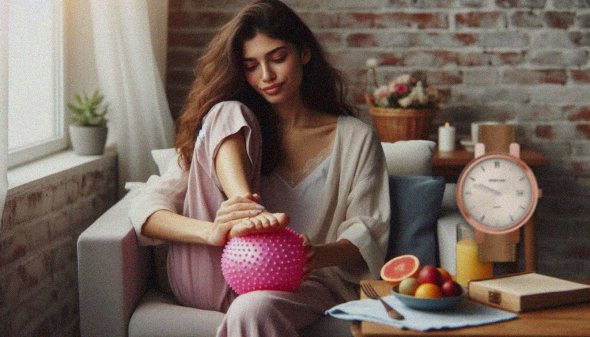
**9:48**
